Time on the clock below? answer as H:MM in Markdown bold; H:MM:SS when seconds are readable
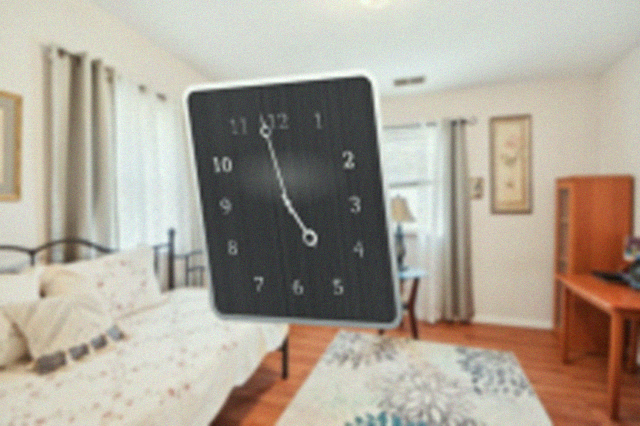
**4:58**
